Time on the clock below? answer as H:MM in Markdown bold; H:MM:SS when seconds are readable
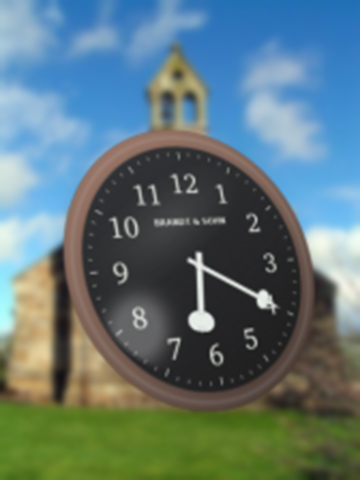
**6:20**
